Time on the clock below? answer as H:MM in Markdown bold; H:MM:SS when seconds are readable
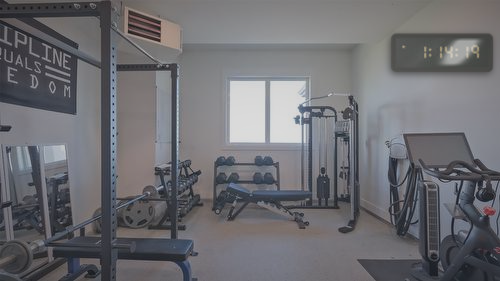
**1:14:19**
